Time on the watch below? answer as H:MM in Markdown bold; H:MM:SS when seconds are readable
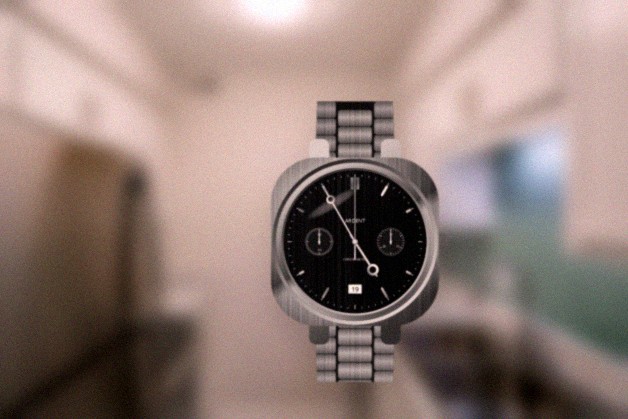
**4:55**
